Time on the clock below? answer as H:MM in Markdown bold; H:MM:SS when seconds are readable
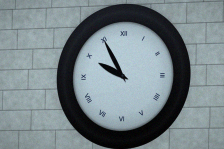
**9:55**
